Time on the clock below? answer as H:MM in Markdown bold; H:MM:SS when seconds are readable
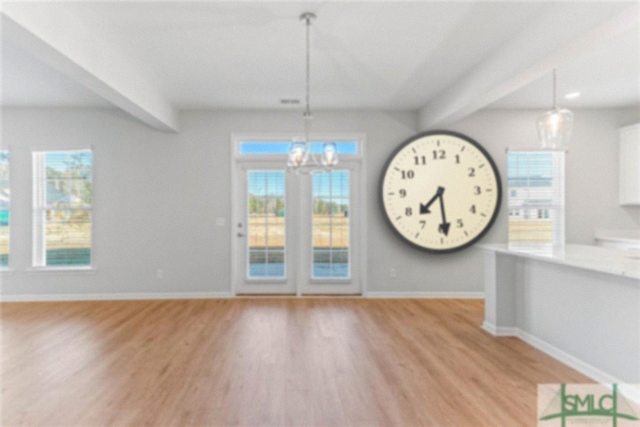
**7:29**
